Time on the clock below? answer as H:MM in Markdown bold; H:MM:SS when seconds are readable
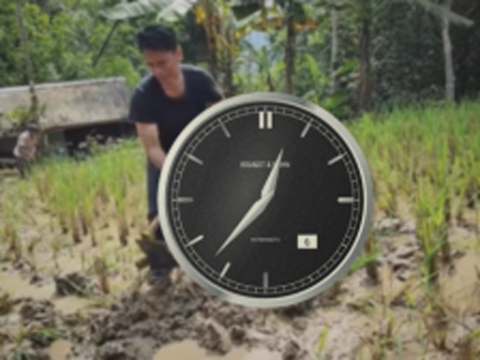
**12:37**
